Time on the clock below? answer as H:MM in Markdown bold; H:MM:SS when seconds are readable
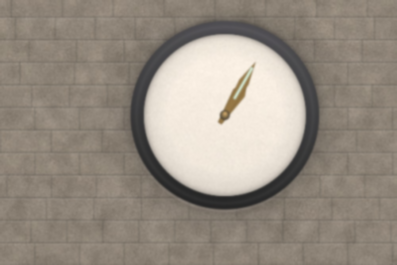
**1:05**
